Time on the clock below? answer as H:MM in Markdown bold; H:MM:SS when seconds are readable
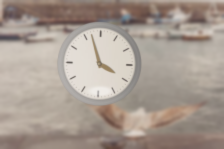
**3:57**
